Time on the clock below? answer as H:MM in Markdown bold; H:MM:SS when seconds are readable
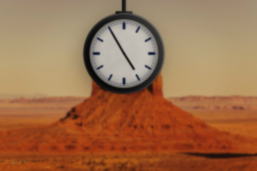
**4:55**
